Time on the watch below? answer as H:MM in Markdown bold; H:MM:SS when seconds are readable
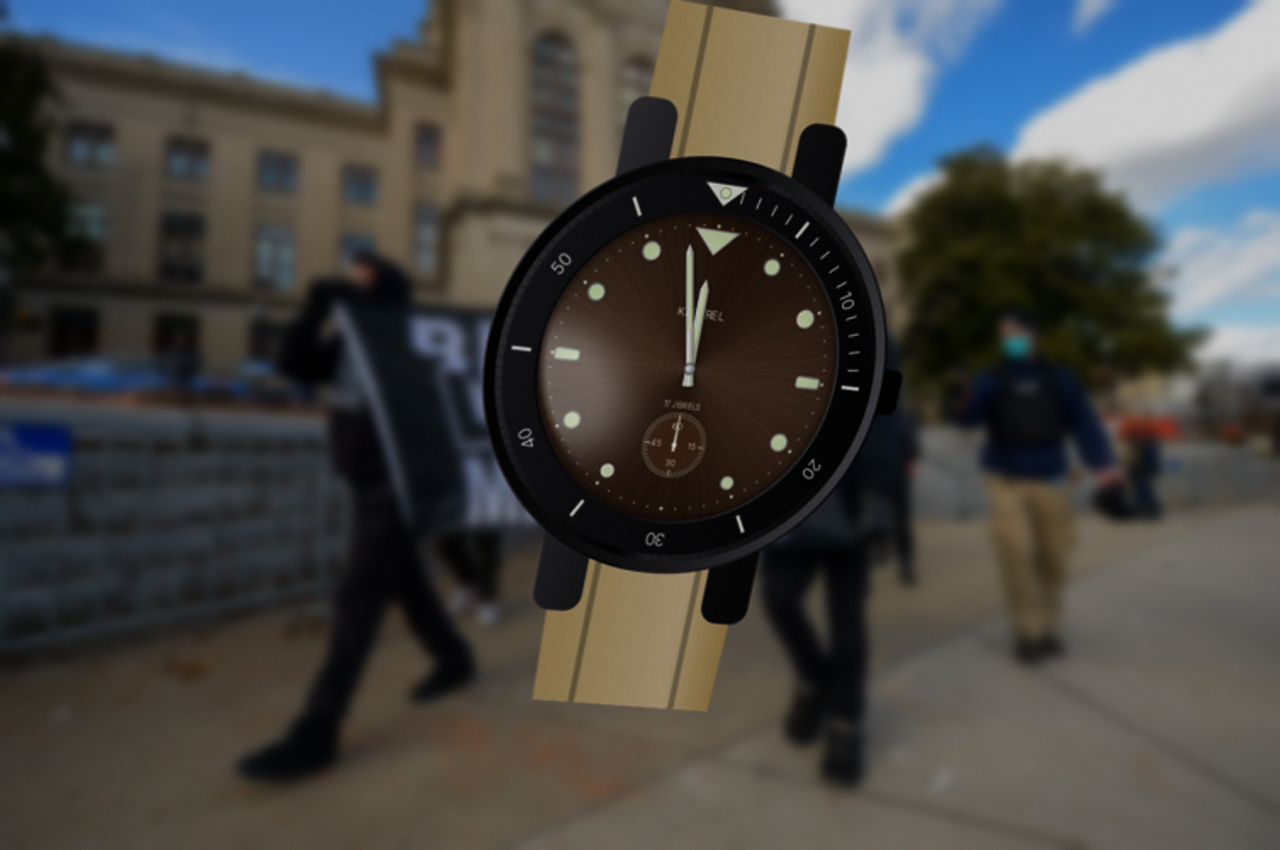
**11:58**
